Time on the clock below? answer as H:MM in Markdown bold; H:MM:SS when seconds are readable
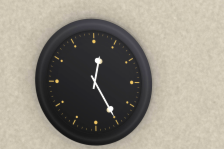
**12:25**
